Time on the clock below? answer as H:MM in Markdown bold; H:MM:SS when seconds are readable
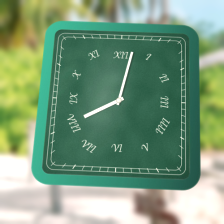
**8:02**
